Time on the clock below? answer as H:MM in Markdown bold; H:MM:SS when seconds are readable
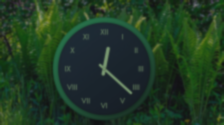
**12:22**
